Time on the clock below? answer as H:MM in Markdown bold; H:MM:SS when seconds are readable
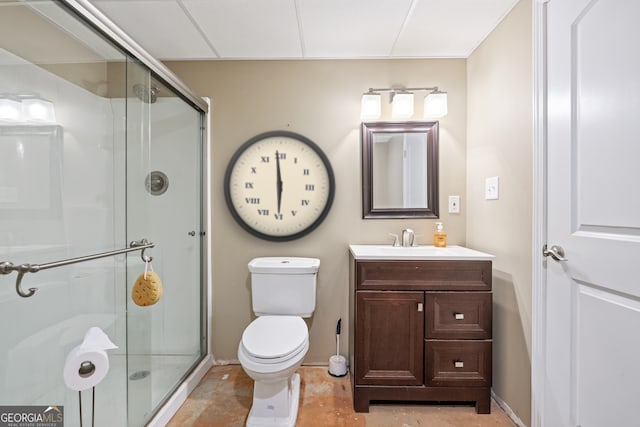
**5:59**
